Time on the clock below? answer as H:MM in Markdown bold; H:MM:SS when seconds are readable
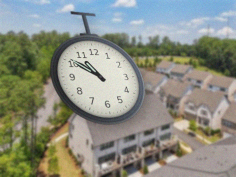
**10:51**
